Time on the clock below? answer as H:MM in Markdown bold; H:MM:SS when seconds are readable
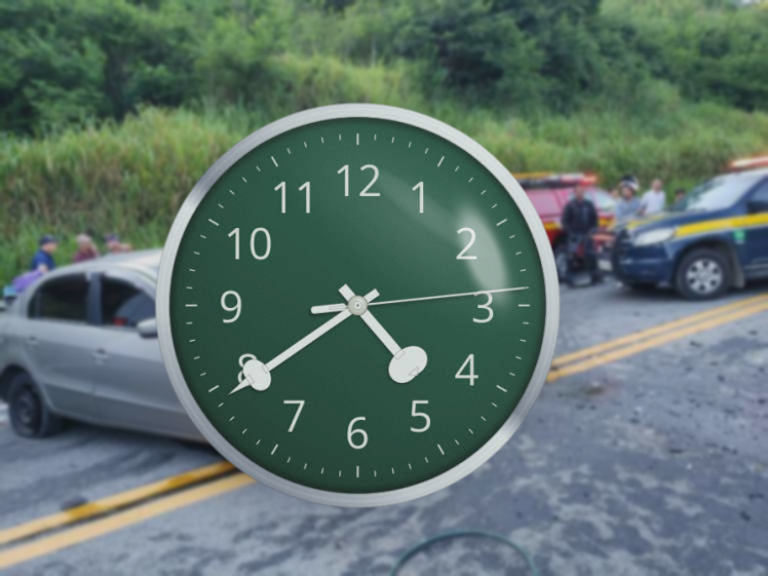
**4:39:14**
